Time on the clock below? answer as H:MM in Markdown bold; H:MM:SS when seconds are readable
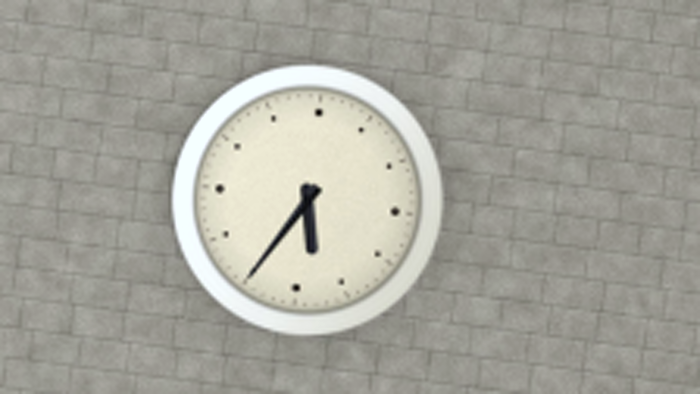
**5:35**
